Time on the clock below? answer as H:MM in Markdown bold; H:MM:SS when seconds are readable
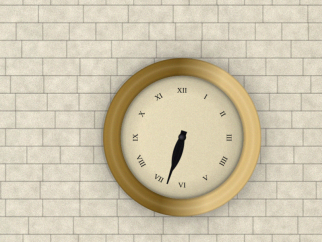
**6:33**
